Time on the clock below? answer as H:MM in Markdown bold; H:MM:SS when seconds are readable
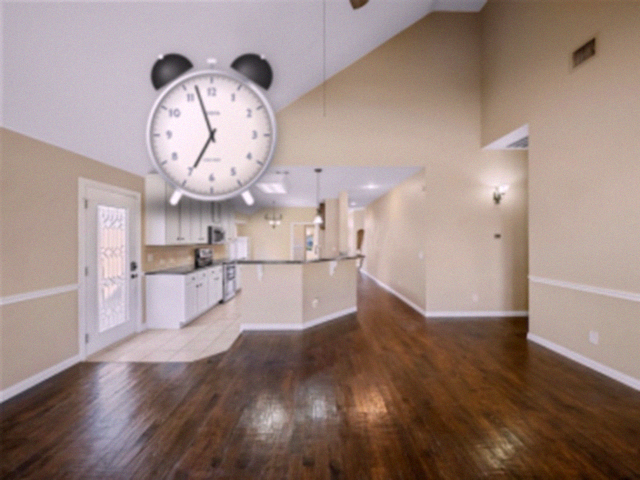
**6:57**
